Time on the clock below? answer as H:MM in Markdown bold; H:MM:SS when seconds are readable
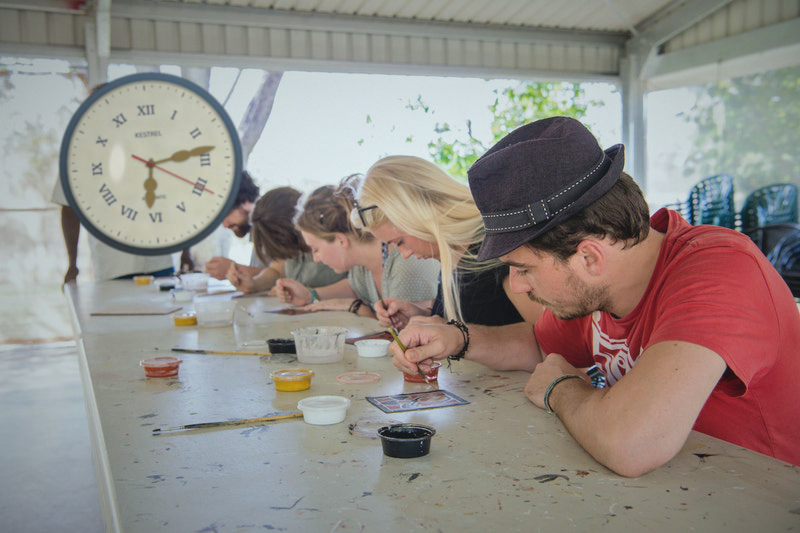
**6:13:20**
